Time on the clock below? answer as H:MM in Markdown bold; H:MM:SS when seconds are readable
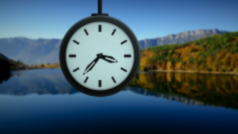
**3:37**
